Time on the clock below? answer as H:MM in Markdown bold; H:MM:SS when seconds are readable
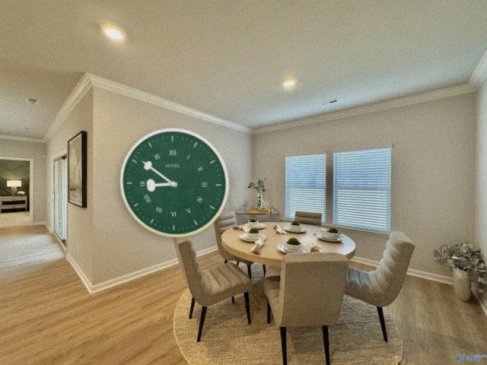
**8:51**
